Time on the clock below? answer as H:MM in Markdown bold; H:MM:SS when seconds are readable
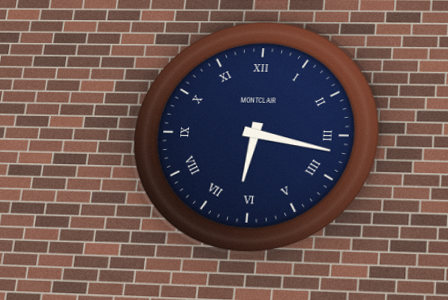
**6:17**
